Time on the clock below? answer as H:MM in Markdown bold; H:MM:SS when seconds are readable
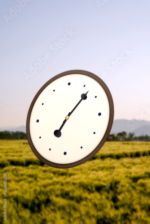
**7:07**
